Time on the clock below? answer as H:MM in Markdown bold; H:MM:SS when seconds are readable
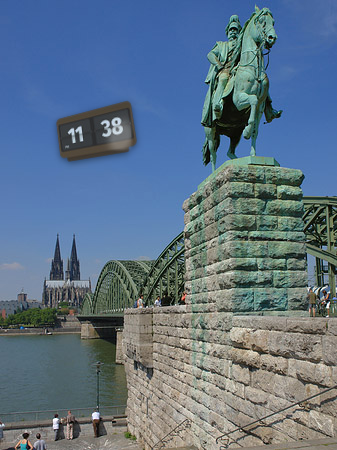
**11:38**
